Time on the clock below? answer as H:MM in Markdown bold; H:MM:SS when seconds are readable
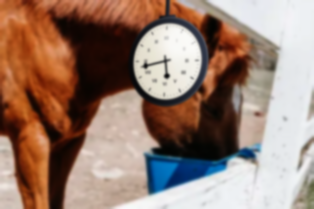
**5:43**
